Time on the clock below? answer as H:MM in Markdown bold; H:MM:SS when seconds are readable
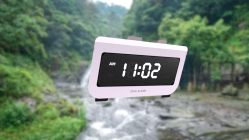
**11:02**
